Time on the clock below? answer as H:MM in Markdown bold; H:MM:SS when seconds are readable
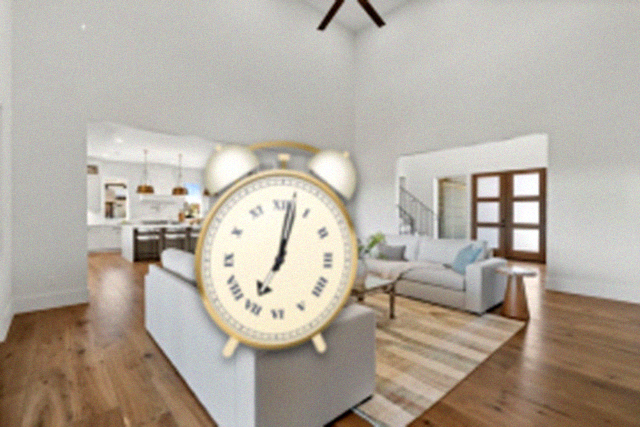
**7:02**
